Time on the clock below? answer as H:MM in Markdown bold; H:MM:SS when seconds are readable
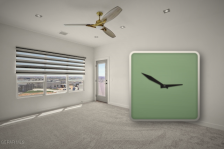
**2:50**
